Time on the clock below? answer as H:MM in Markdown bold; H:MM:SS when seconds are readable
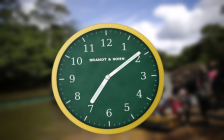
**7:09**
